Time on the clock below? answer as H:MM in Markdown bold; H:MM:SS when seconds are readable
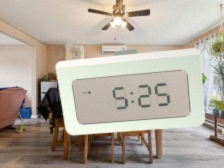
**5:25**
